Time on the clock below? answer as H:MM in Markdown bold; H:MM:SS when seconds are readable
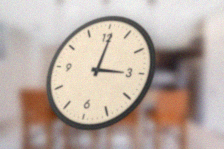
**3:01**
